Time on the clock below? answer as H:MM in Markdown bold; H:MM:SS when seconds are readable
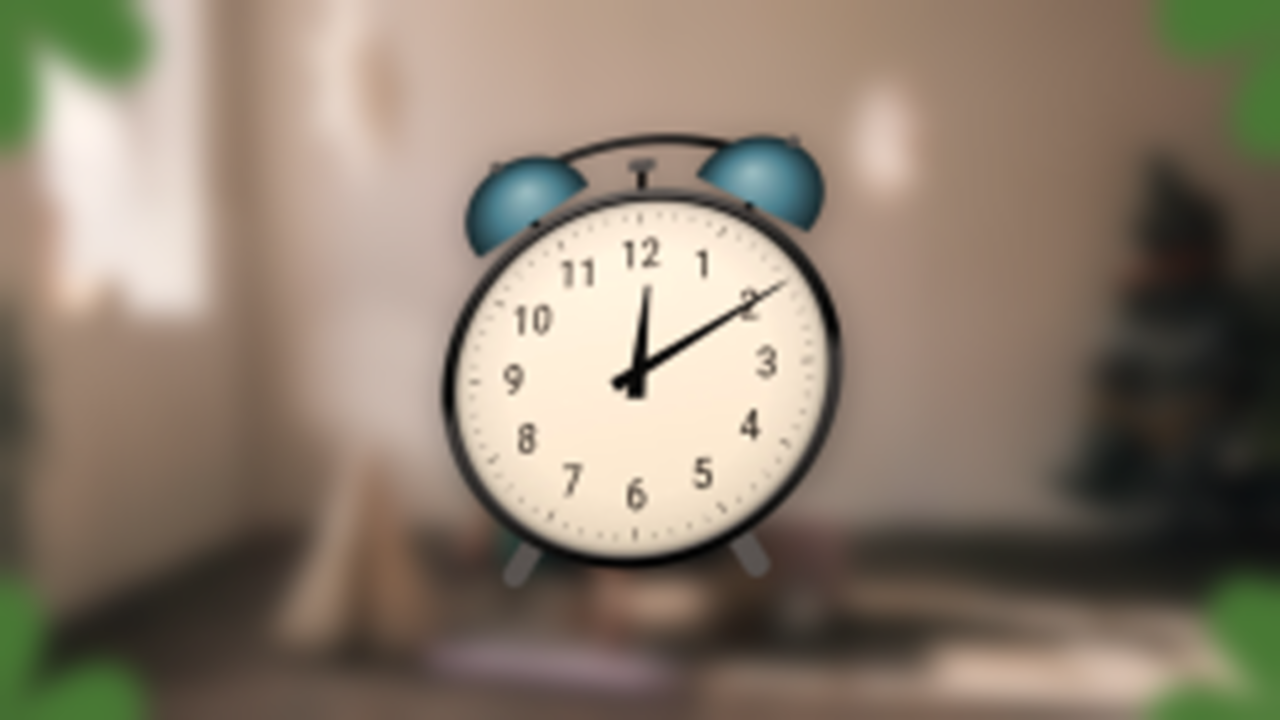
**12:10**
